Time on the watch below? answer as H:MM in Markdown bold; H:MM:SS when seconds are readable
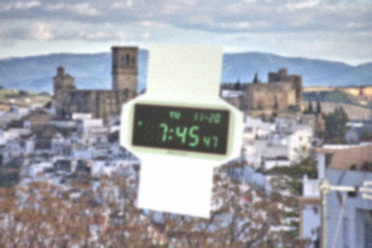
**7:45**
